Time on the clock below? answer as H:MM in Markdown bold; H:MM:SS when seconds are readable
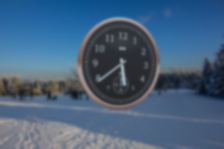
**5:39**
